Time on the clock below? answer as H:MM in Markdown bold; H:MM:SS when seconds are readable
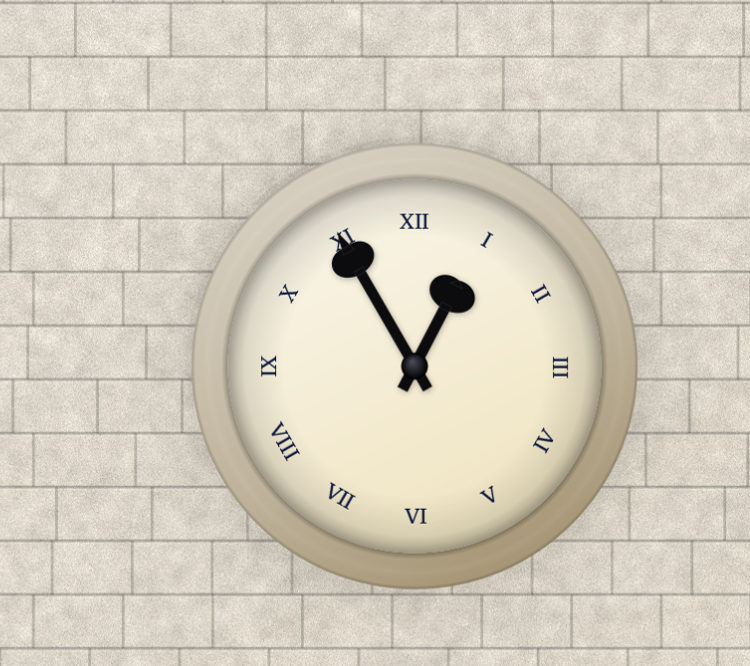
**12:55**
